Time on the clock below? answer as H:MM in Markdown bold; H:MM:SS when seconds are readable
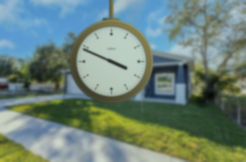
**3:49**
